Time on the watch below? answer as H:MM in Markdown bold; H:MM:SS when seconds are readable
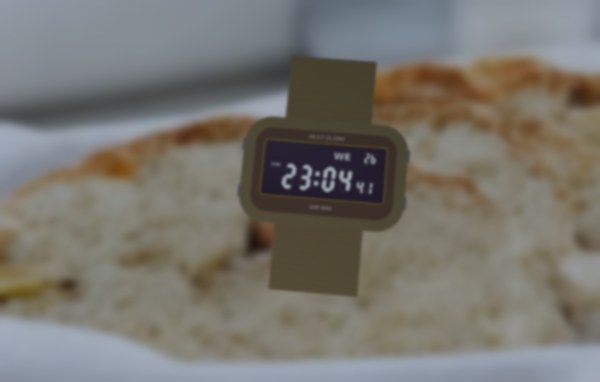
**23:04:41**
